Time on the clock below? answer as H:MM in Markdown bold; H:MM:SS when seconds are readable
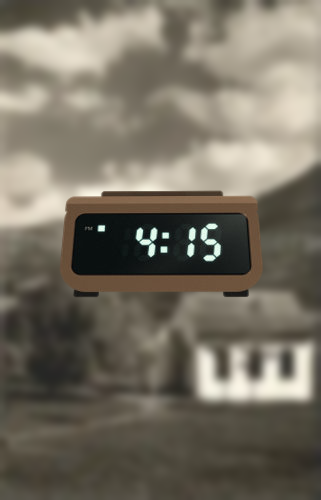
**4:15**
